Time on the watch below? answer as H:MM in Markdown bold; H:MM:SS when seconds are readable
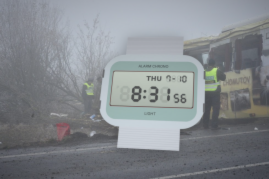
**8:31:56**
